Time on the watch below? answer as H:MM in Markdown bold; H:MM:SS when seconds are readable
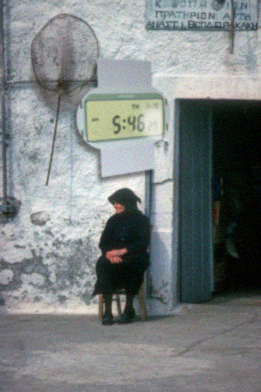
**5:46**
